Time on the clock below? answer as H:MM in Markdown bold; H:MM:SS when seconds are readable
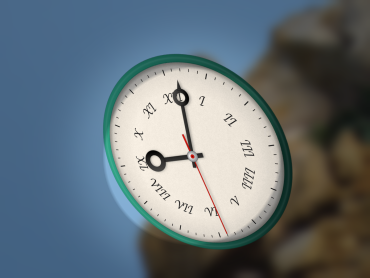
**9:01:29**
